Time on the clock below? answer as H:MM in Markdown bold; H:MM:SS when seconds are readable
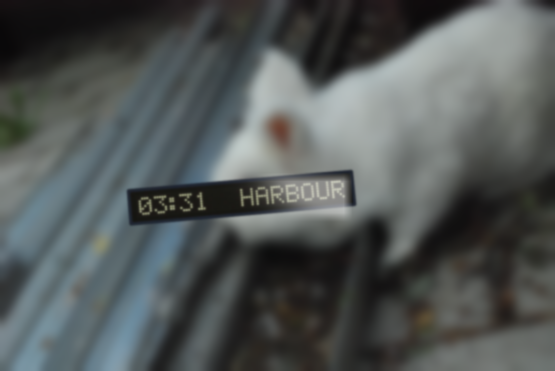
**3:31**
